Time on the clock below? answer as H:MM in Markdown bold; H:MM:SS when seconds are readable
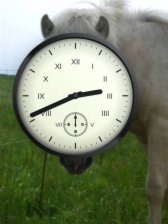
**2:41**
